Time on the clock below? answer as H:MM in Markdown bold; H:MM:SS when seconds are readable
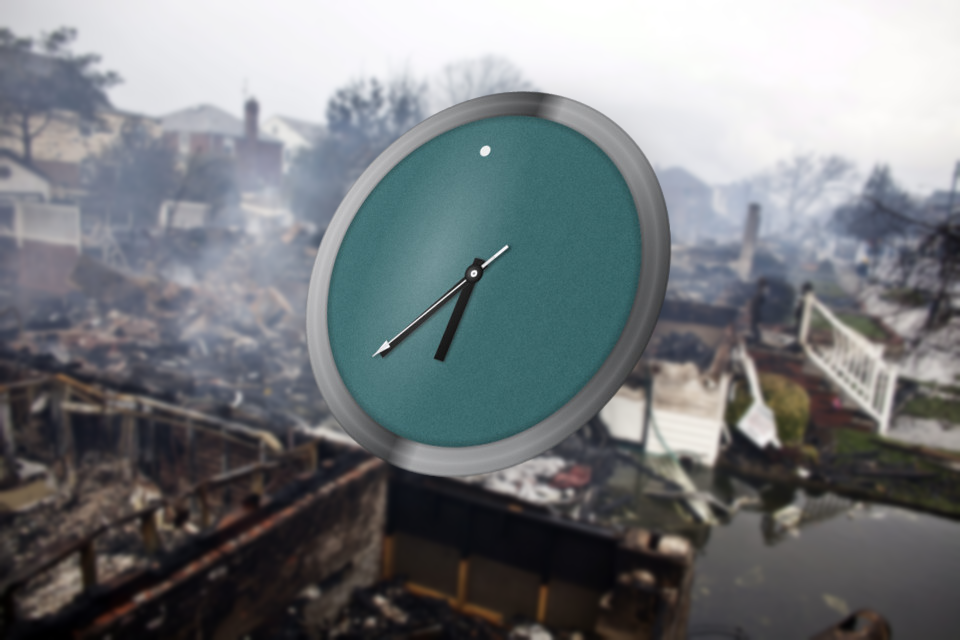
**6:38:39**
